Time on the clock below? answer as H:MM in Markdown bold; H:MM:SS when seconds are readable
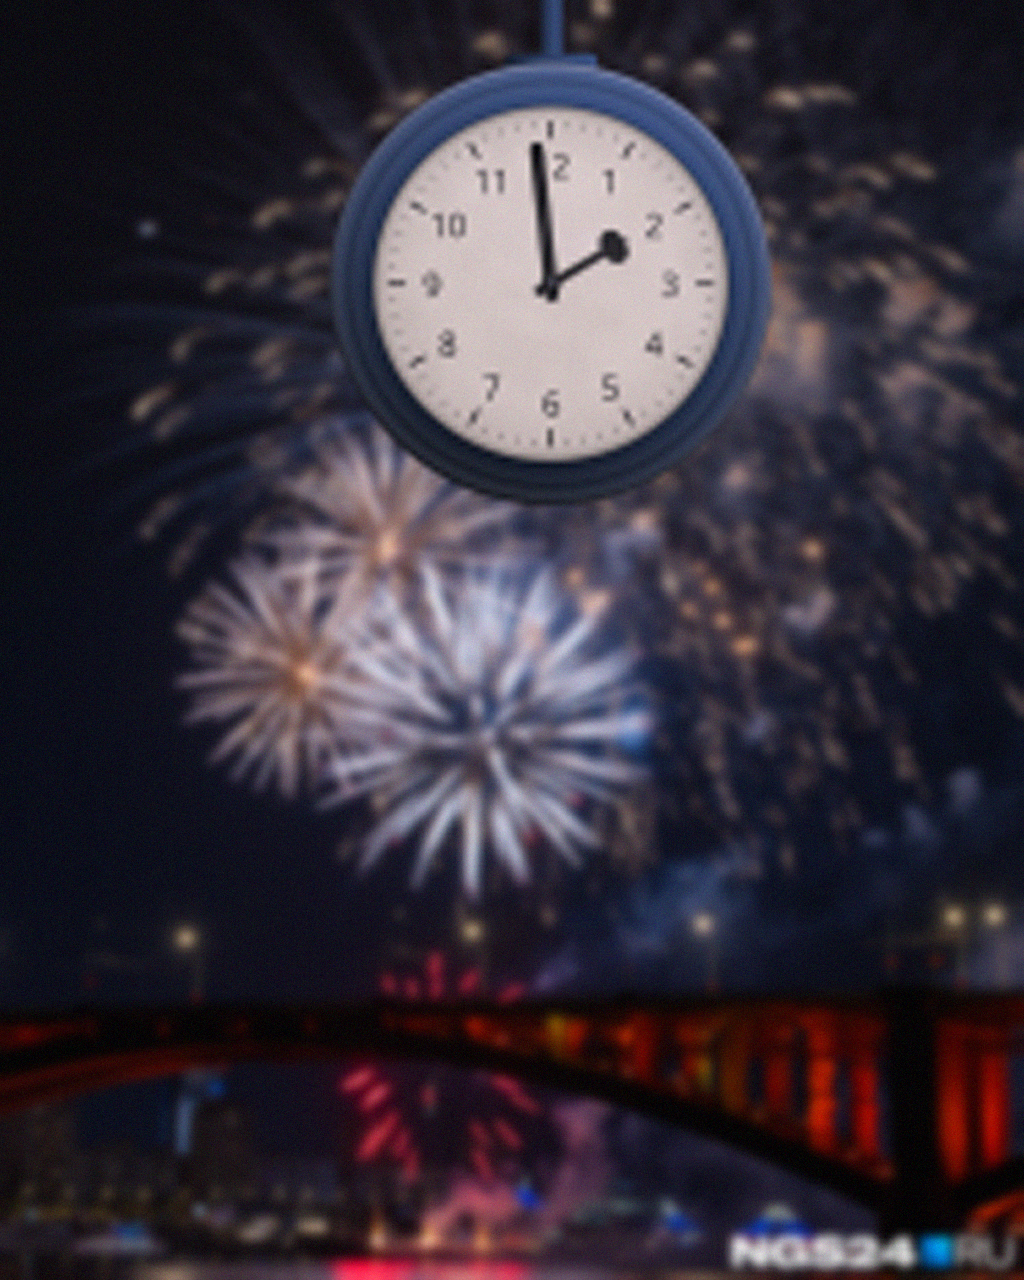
**1:59**
